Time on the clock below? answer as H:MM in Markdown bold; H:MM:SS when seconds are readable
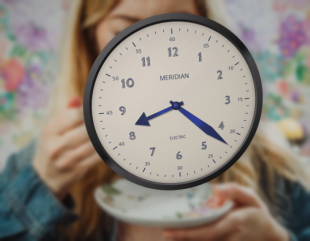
**8:22**
